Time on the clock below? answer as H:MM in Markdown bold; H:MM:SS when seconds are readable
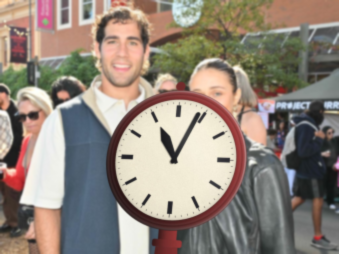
**11:04**
